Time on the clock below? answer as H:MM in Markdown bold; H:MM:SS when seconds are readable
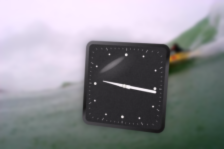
**9:16**
